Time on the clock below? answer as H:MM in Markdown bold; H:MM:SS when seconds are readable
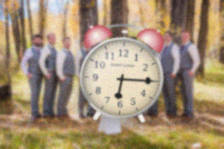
**6:15**
